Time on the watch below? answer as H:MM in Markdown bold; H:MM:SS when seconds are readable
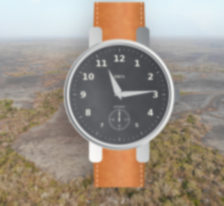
**11:14**
